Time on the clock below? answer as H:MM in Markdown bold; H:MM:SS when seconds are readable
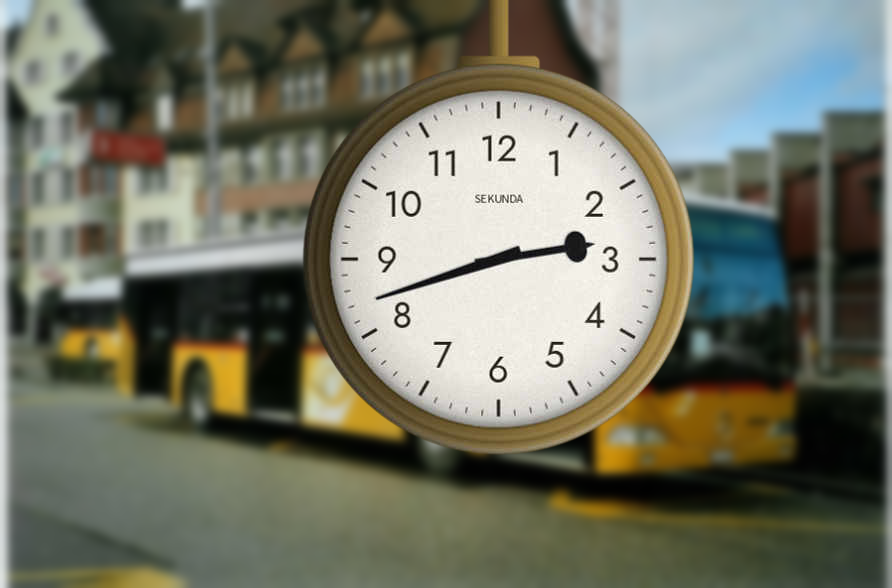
**2:42**
